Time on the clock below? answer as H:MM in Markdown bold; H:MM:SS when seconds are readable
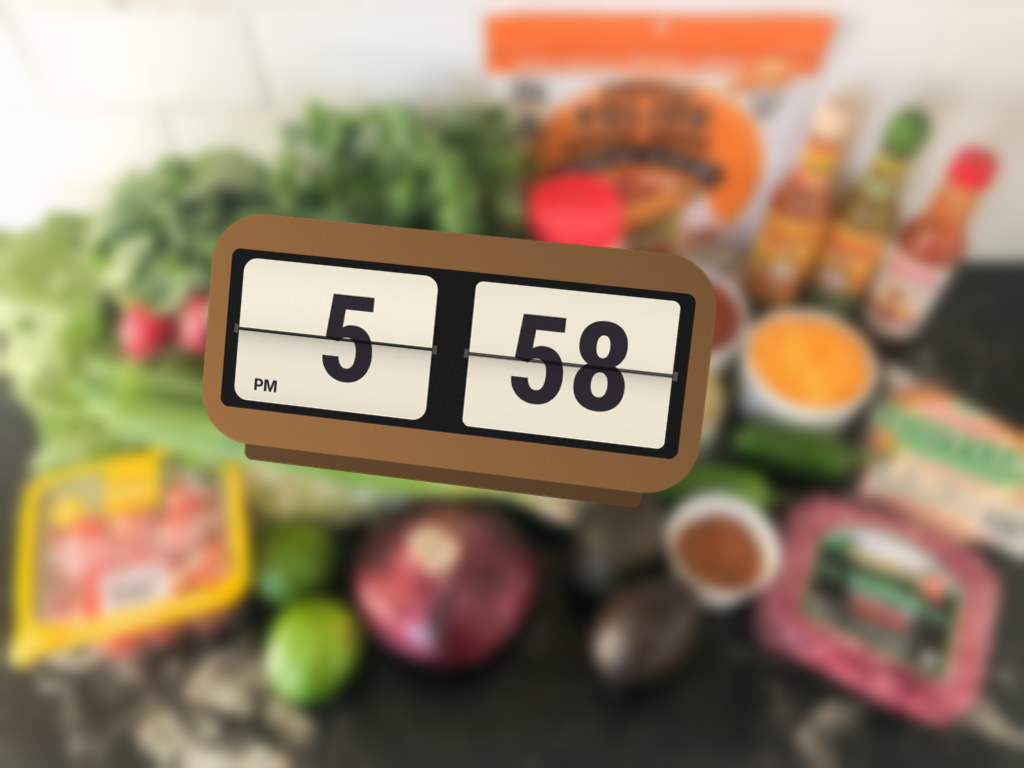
**5:58**
